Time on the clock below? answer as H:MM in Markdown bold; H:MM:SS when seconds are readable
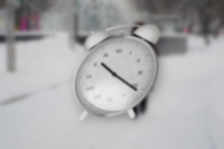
**10:21**
